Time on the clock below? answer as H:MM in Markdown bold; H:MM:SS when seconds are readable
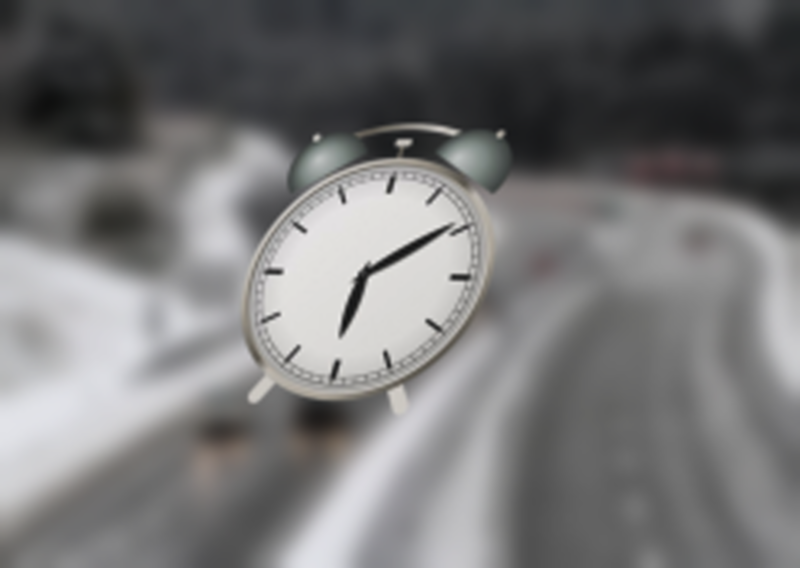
**6:09**
